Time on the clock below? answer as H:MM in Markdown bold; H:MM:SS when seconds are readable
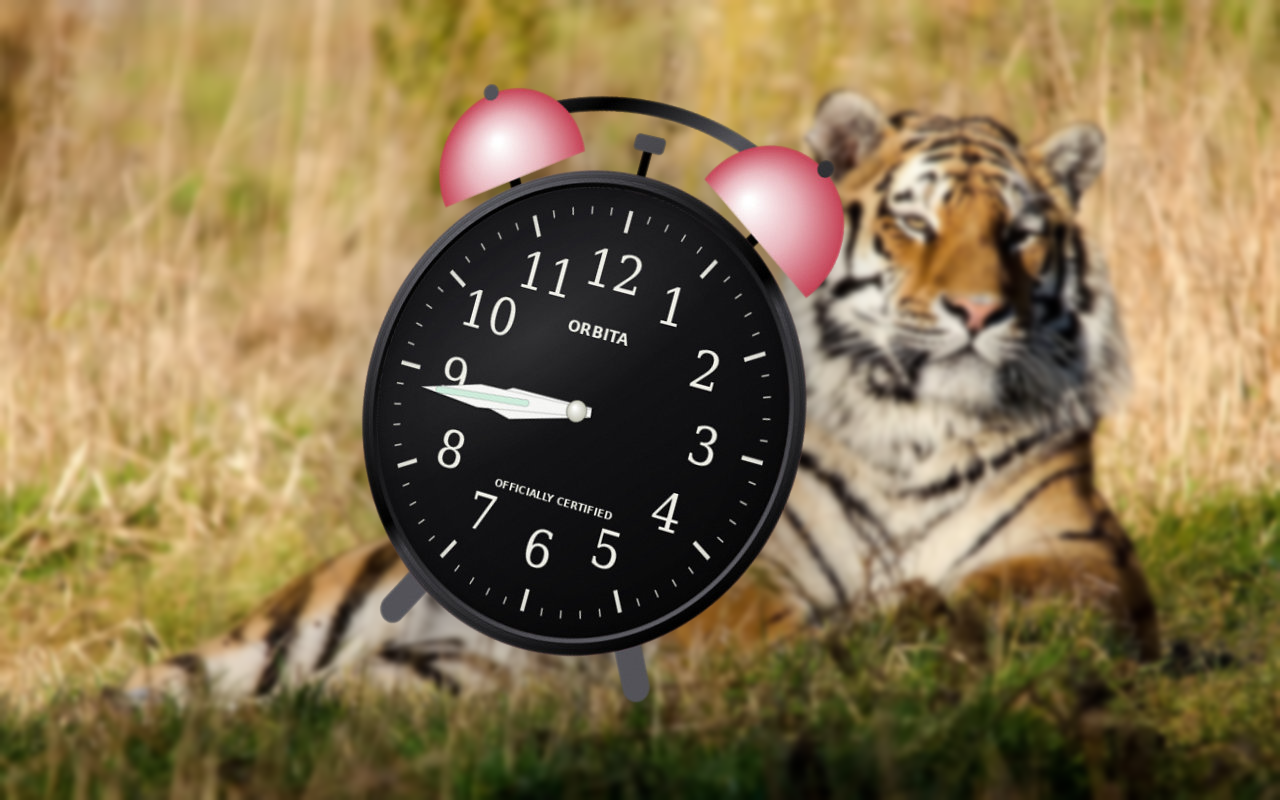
**8:44**
